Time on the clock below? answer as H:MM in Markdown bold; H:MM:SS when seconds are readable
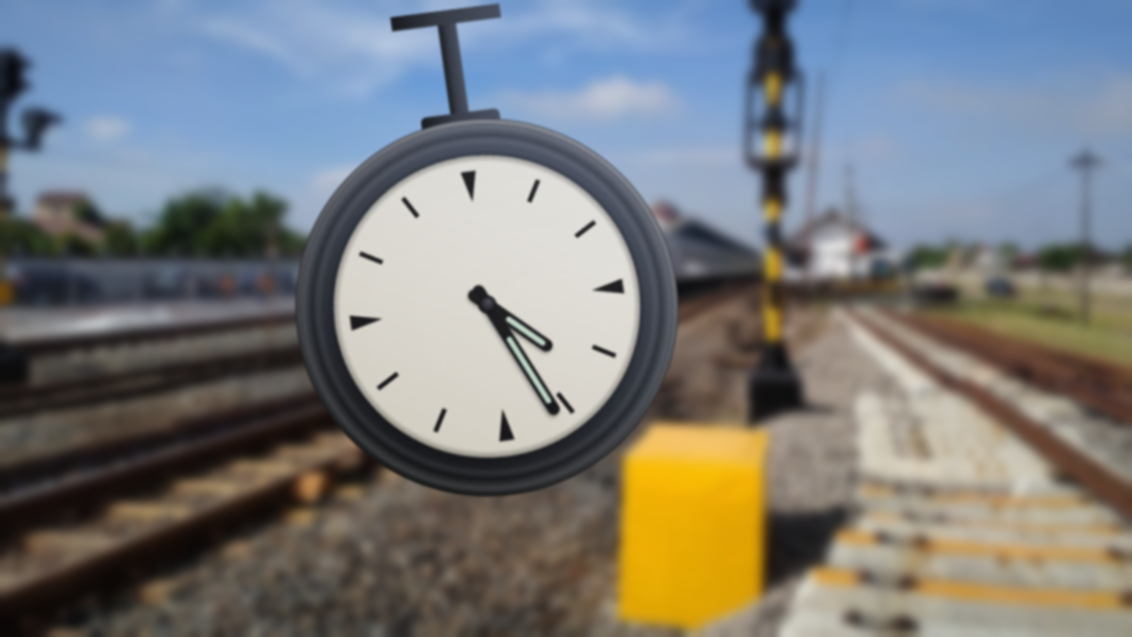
**4:26**
